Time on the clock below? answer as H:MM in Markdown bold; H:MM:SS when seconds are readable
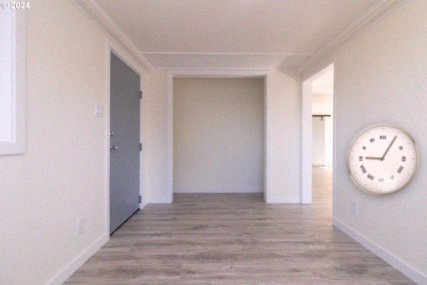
**9:05**
